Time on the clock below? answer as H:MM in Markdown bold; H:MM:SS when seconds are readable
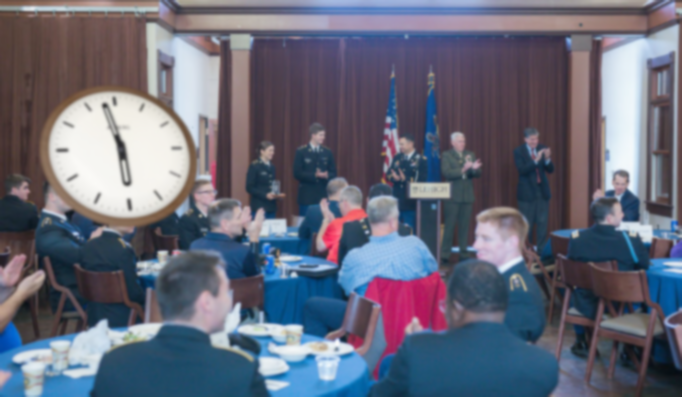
**5:58**
